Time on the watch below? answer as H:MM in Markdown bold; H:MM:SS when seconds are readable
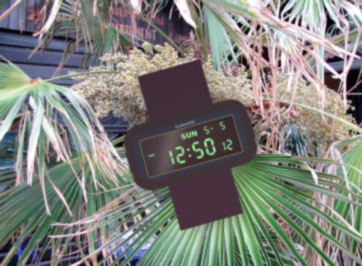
**12:50:12**
